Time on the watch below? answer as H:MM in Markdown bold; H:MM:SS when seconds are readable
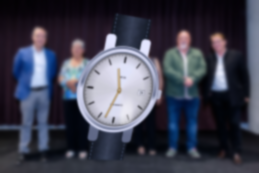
**11:33**
